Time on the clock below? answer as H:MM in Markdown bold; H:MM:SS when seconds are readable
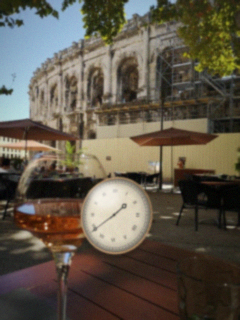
**1:39**
